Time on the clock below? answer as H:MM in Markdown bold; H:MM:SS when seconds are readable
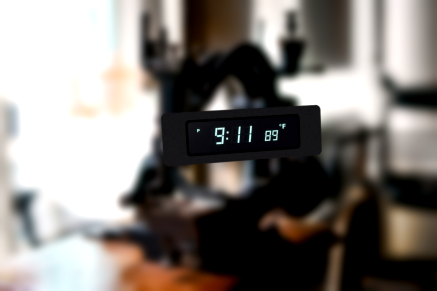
**9:11**
